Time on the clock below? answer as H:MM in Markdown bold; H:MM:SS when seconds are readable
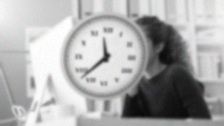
**11:38**
